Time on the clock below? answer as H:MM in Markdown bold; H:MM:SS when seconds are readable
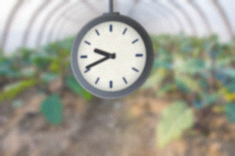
**9:41**
